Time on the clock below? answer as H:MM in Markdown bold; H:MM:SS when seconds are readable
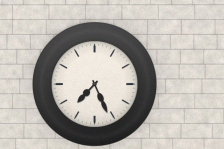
**7:26**
